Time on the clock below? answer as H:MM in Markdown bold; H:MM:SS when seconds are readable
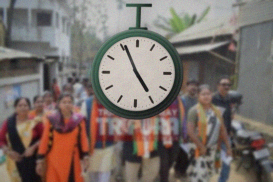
**4:56**
